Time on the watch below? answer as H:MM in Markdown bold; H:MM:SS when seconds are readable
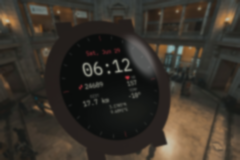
**6:12**
